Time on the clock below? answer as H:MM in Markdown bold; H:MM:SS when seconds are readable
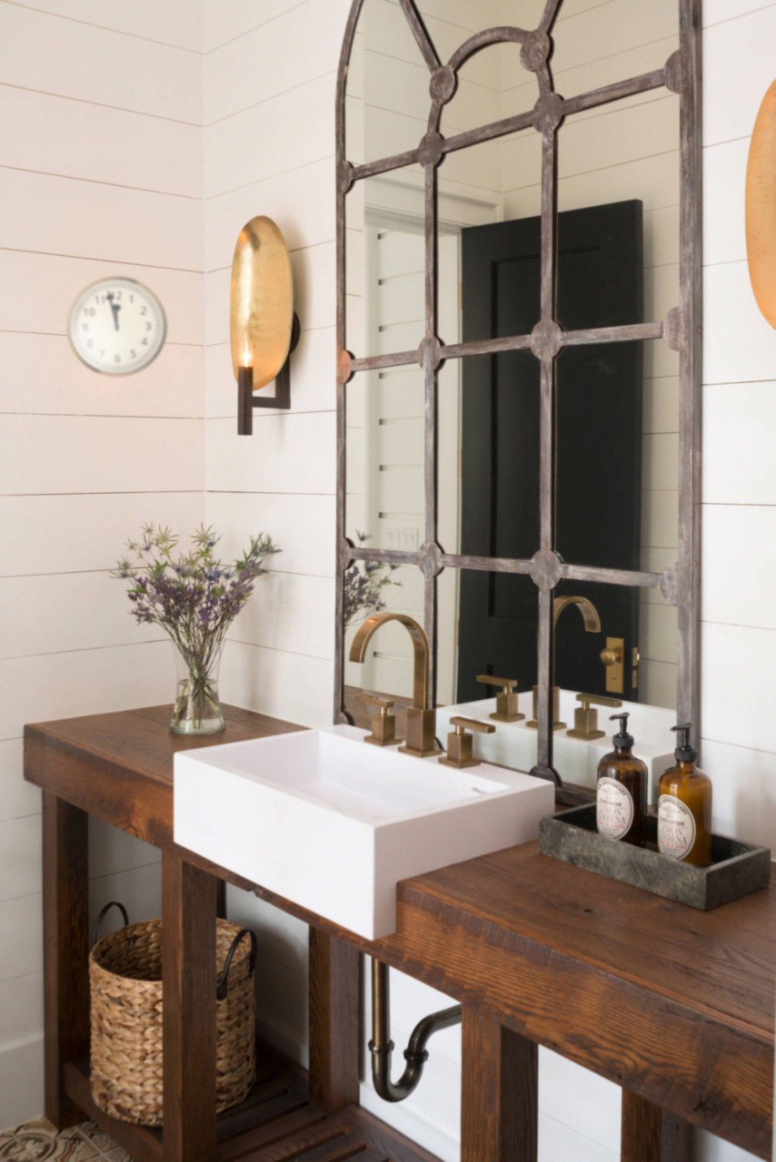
**11:58**
